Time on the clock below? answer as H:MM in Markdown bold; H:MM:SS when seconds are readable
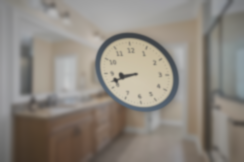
**8:42**
